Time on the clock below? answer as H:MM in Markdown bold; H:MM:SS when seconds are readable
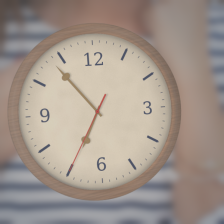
**6:53:35**
